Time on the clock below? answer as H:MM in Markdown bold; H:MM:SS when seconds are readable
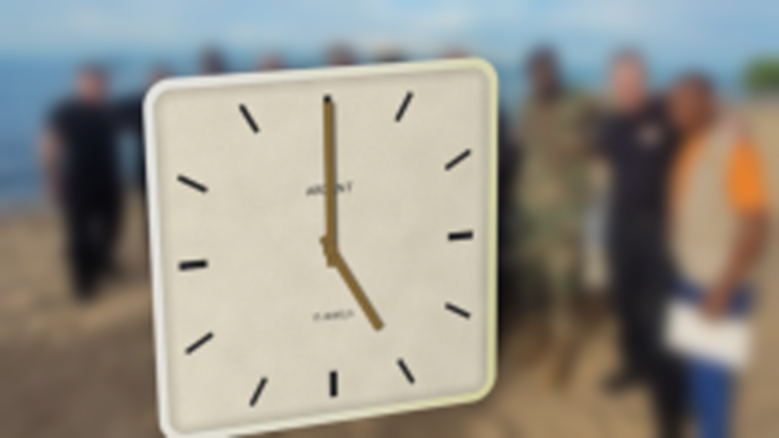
**5:00**
